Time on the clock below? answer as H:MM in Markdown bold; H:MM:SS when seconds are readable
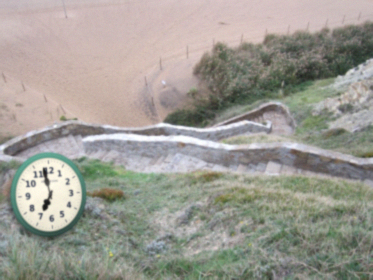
**6:58**
